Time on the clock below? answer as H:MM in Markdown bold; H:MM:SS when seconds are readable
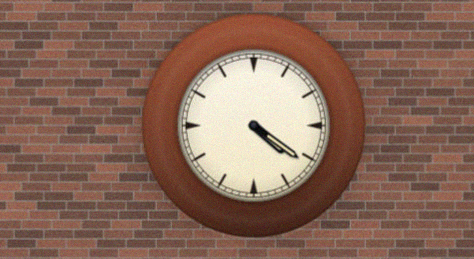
**4:21**
